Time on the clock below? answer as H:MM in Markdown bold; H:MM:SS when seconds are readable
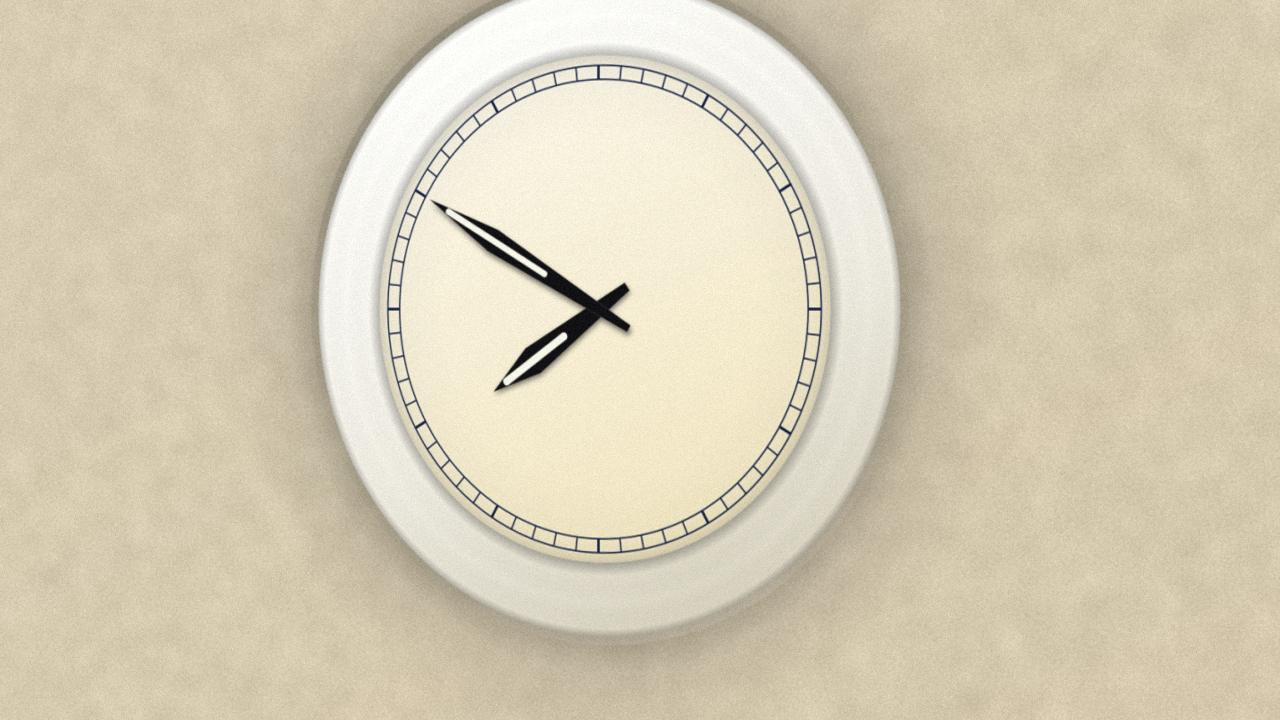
**7:50**
